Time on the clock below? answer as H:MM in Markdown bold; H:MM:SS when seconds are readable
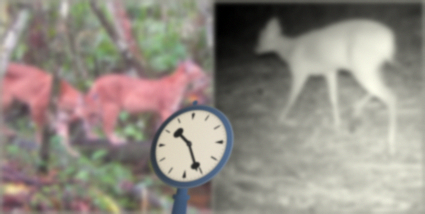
**10:26**
